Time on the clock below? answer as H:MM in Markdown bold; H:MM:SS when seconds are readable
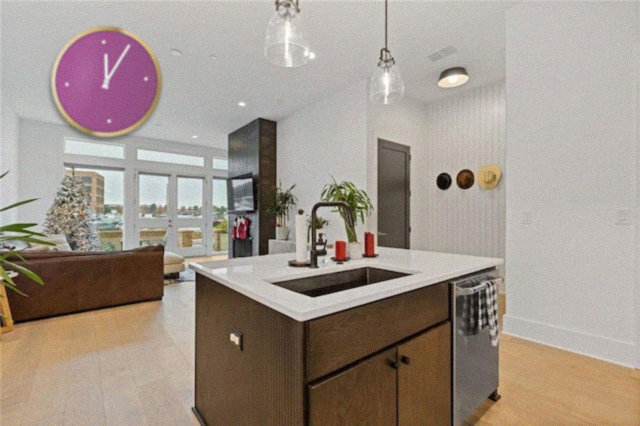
**12:06**
